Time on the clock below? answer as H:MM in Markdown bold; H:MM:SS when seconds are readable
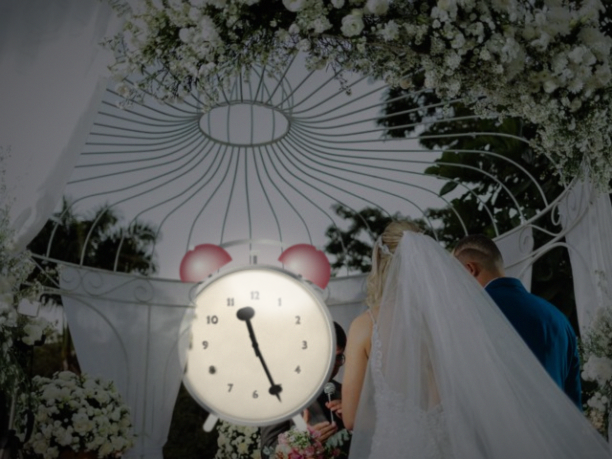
**11:26**
